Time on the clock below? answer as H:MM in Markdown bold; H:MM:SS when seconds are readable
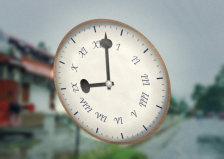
**9:02**
